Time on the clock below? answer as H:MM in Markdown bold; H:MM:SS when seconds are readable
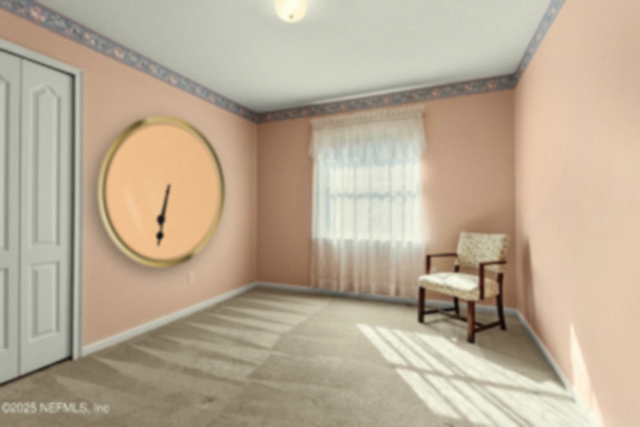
**6:32**
